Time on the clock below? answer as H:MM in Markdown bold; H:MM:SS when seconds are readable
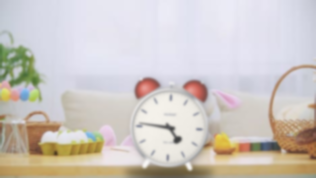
**4:46**
